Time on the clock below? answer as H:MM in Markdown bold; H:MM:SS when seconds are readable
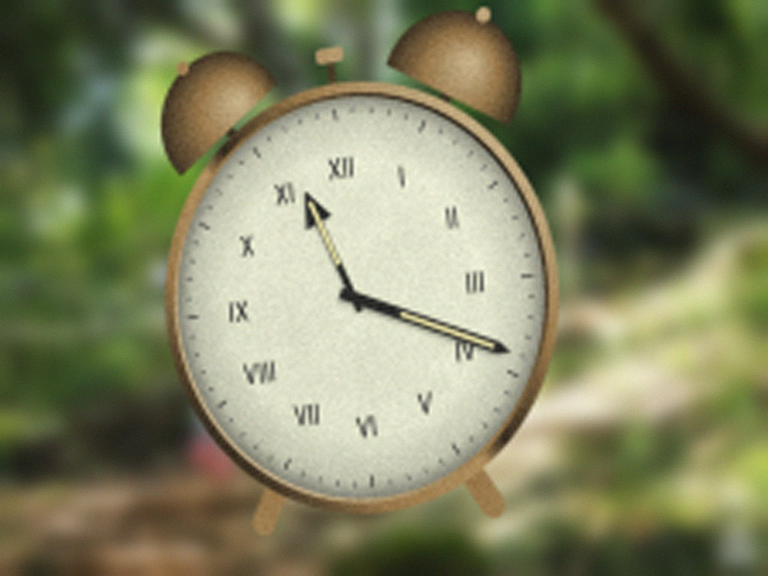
**11:19**
